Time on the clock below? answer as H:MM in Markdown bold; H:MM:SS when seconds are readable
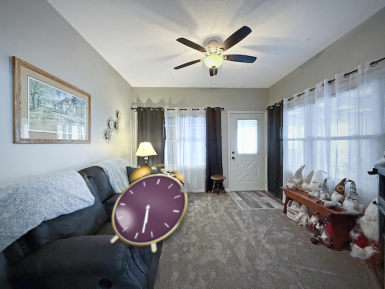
**5:28**
